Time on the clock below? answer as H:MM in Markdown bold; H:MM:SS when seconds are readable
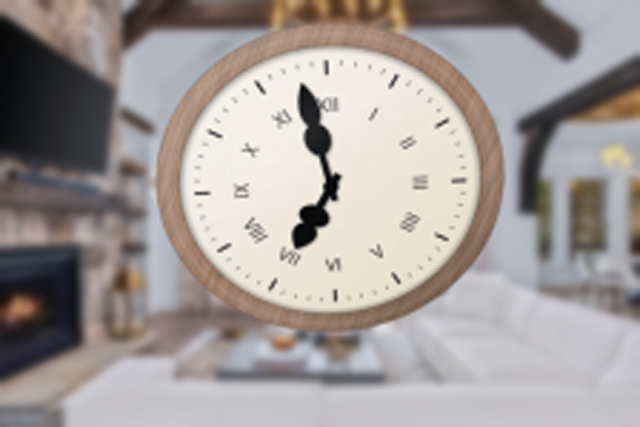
**6:58**
